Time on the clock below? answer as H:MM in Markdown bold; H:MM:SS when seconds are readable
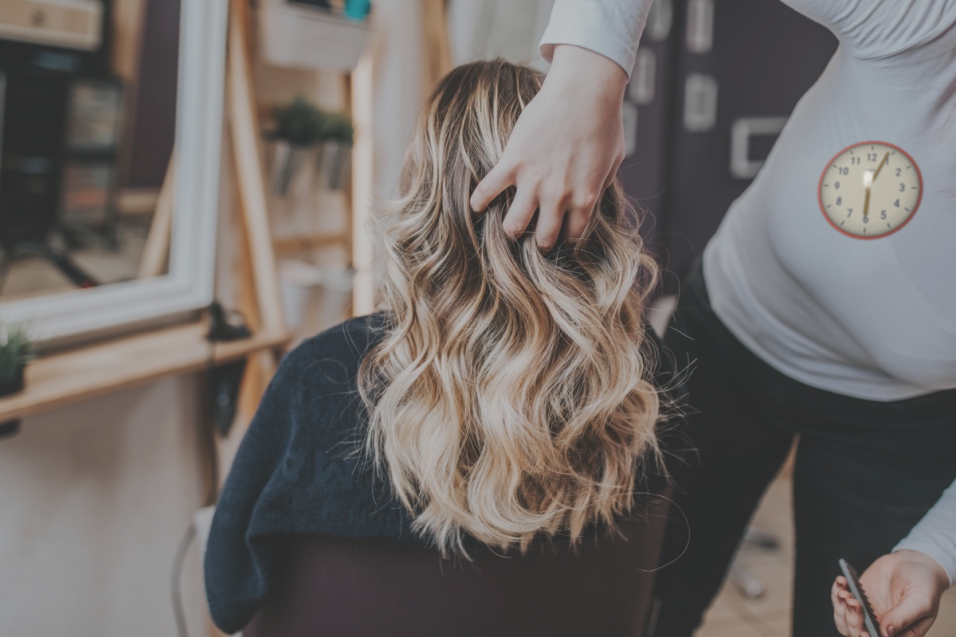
**6:04**
